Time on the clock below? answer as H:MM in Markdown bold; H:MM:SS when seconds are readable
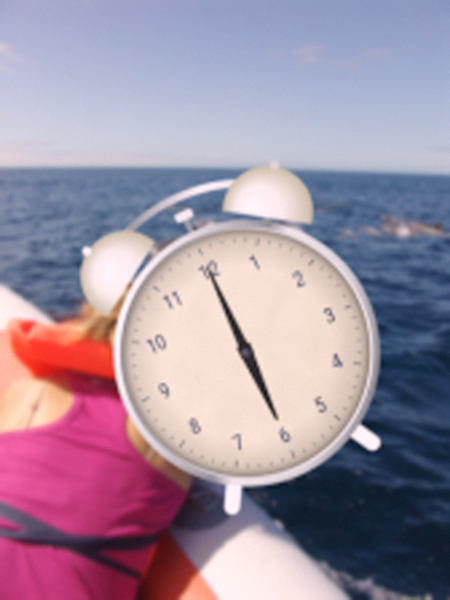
**6:00**
